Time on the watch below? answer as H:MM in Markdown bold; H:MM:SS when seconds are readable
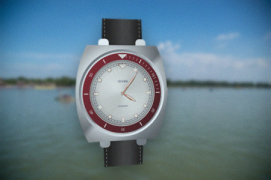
**4:06**
